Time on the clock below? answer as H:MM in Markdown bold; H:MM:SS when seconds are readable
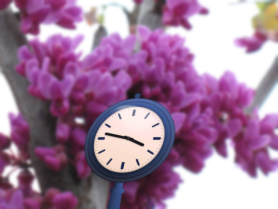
**3:47**
